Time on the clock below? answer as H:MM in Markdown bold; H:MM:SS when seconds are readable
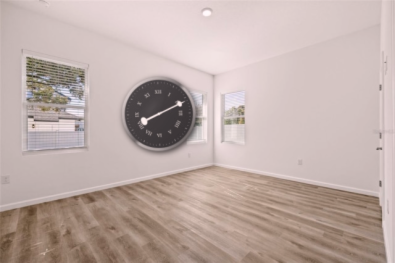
**8:11**
